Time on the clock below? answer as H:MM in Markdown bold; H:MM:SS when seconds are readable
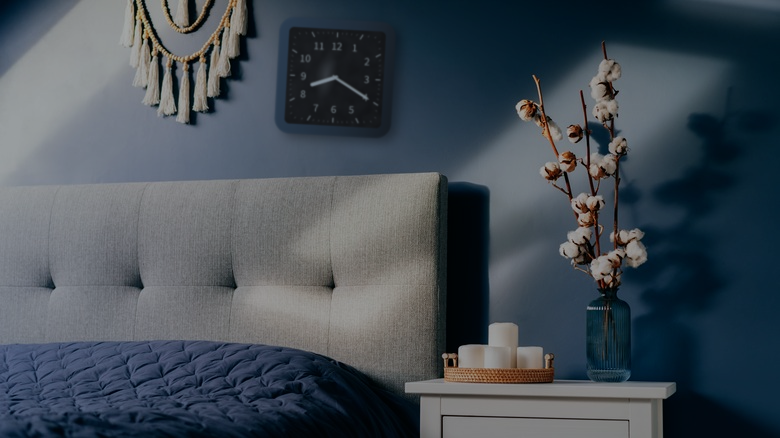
**8:20**
